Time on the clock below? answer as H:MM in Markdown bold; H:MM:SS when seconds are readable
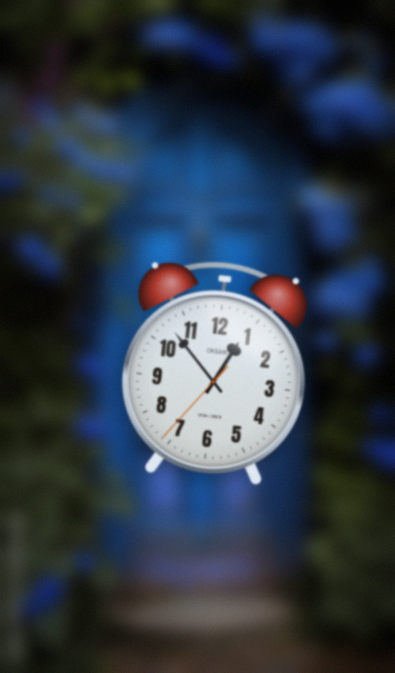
**12:52:36**
